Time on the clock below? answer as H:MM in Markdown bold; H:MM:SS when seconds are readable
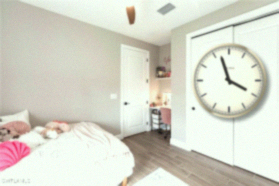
**3:57**
